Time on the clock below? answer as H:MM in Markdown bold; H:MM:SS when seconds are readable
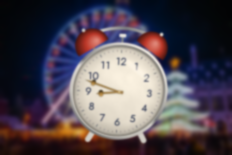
**8:48**
